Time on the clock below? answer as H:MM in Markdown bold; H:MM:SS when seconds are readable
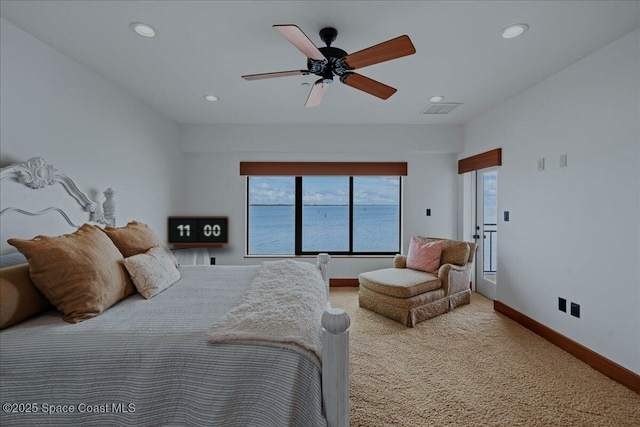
**11:00**
